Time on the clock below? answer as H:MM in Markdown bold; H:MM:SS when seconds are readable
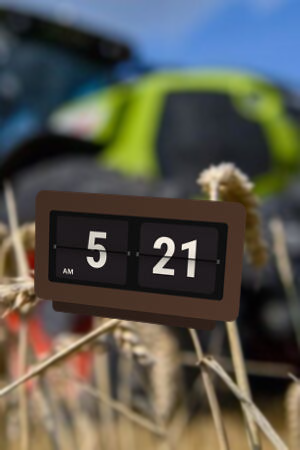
**5:21**
